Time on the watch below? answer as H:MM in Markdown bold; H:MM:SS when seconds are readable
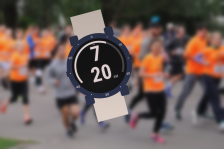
**7:20**
